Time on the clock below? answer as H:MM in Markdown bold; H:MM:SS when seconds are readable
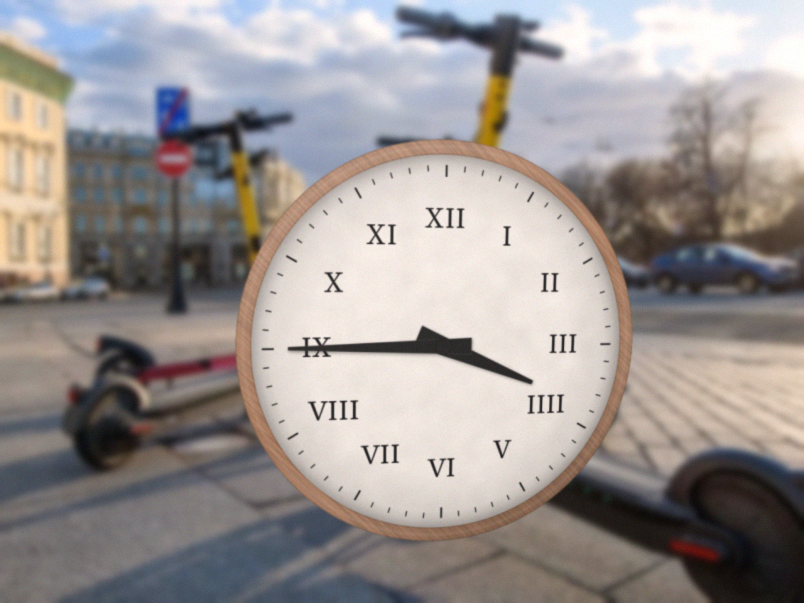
**3:45**
